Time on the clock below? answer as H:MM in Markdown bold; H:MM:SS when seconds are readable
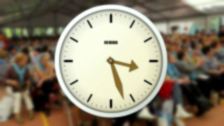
**3:27**
